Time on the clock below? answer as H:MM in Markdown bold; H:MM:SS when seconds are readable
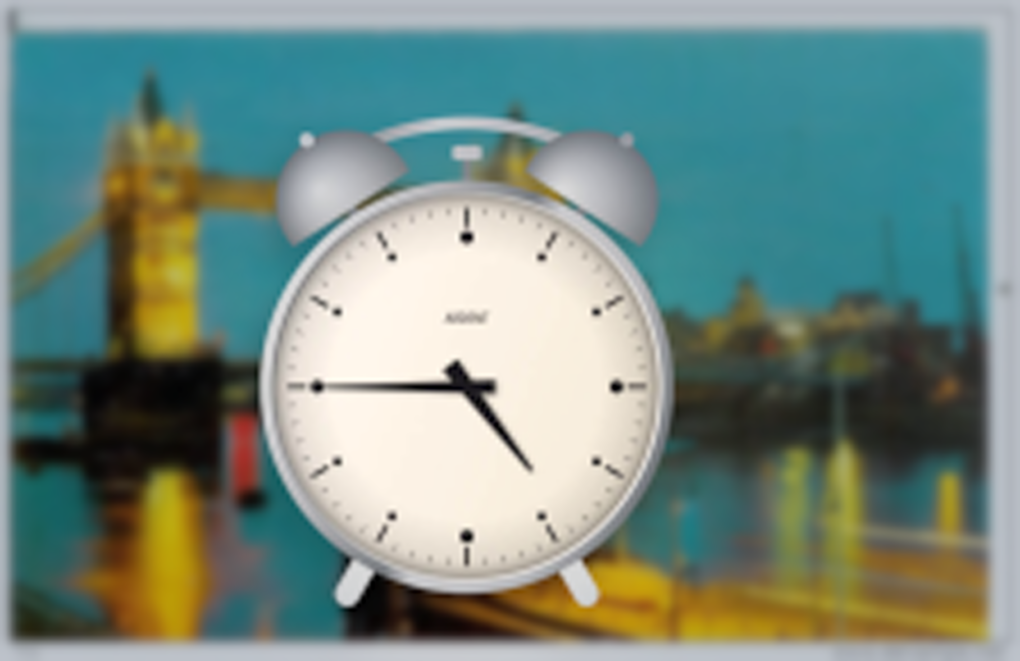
**4:45**
